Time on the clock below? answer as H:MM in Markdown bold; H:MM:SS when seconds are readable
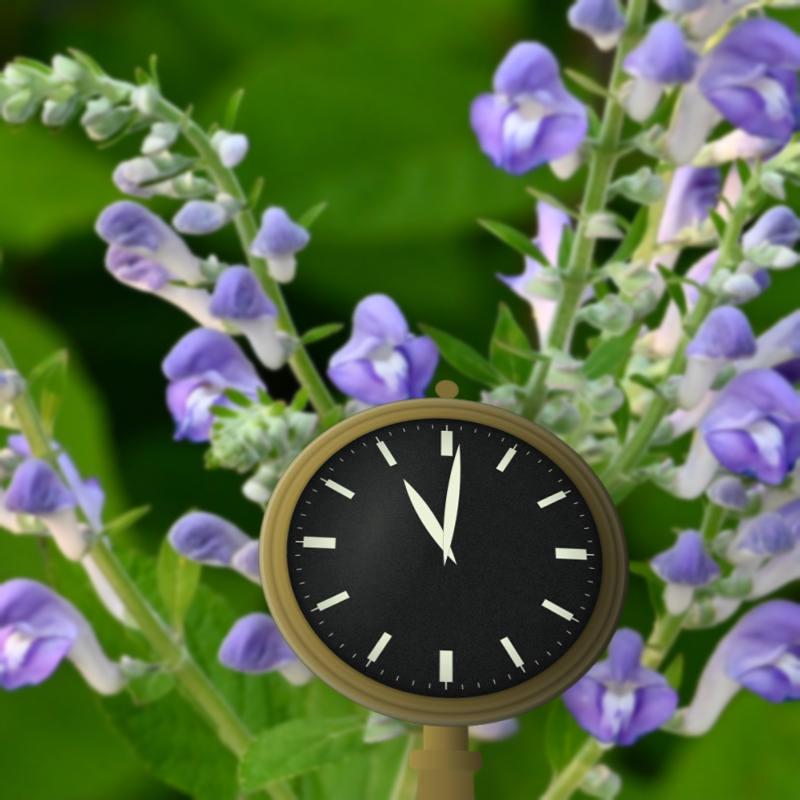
**11:01**
